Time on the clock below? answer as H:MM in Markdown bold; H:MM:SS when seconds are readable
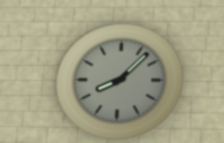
**8:07**
